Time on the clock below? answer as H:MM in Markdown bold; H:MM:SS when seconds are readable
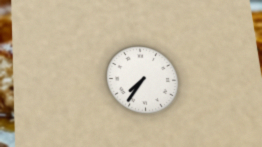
**7:36**
